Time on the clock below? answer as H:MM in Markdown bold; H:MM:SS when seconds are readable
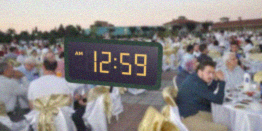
**12:59**
